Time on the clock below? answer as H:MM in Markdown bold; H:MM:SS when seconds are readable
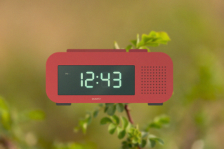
**12:43**
